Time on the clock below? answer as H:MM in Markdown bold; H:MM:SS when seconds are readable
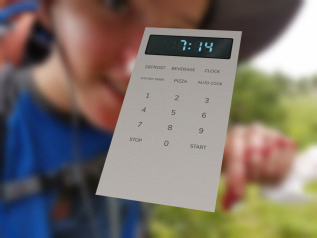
**7:14**
